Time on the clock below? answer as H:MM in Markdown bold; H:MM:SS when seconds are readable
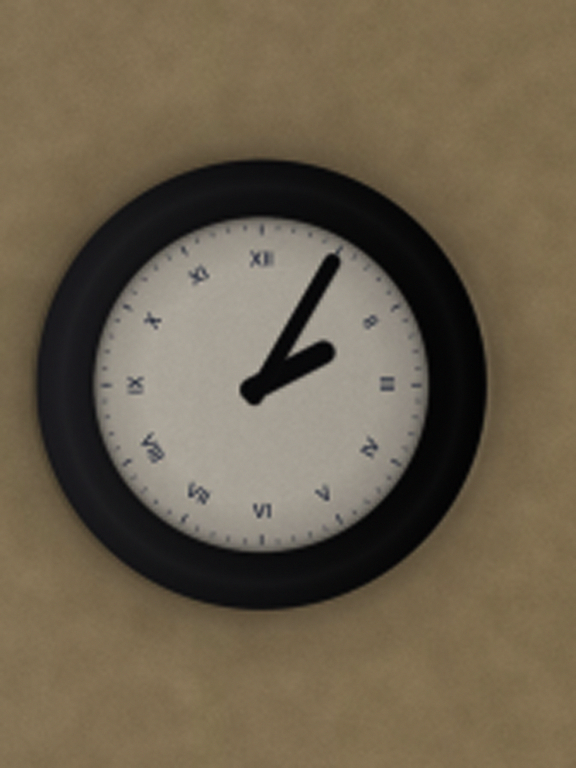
**2:05**
